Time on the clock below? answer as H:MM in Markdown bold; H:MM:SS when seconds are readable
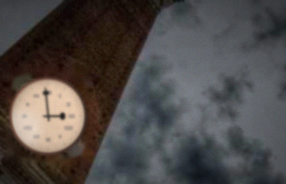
**2:59**
